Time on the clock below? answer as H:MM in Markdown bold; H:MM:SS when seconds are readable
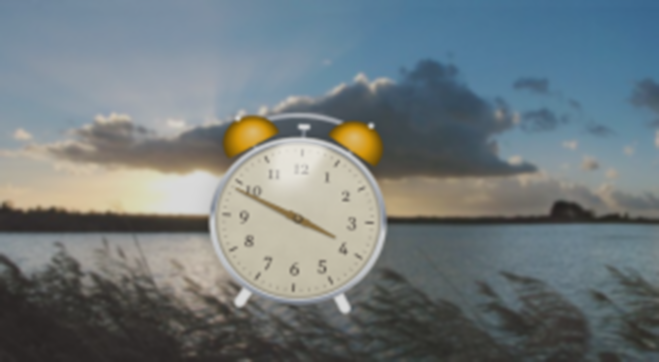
**3:49**
